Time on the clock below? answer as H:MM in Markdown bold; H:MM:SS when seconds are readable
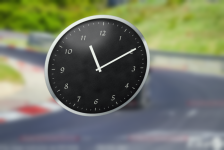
**11:10**
